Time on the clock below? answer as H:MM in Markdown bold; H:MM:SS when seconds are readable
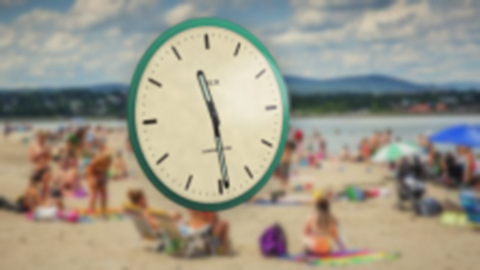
**11:29**
